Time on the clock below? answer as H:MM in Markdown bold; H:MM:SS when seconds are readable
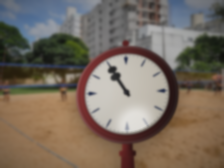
**10:55**
